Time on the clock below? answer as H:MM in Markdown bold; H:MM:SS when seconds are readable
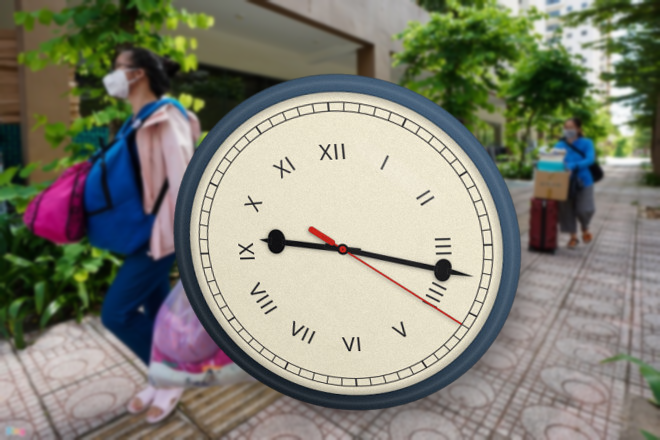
**9:17:21**
